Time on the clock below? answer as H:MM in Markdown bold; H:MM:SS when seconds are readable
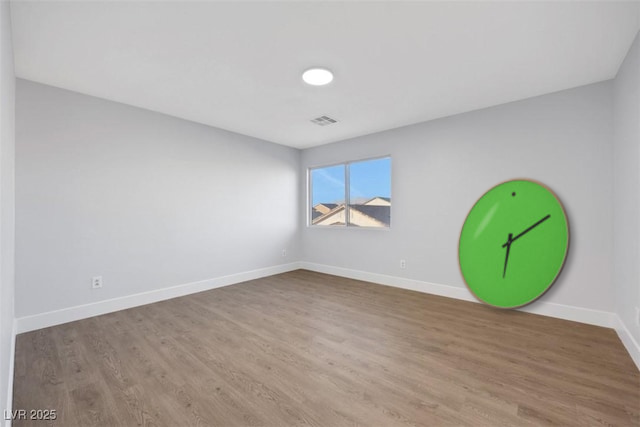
**6:10**
